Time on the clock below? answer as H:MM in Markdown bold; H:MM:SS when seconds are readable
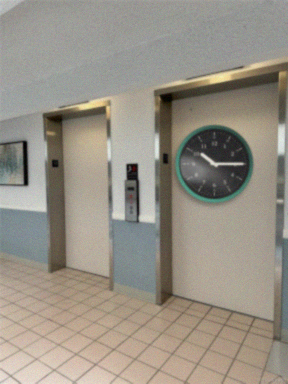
**10:15**
